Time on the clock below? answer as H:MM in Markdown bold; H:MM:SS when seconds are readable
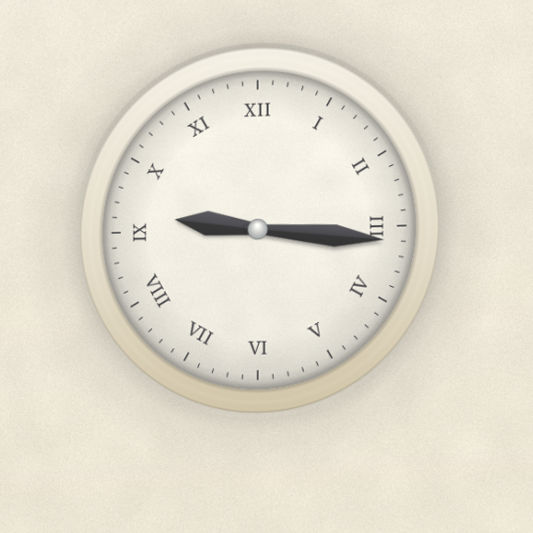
**9:16**
